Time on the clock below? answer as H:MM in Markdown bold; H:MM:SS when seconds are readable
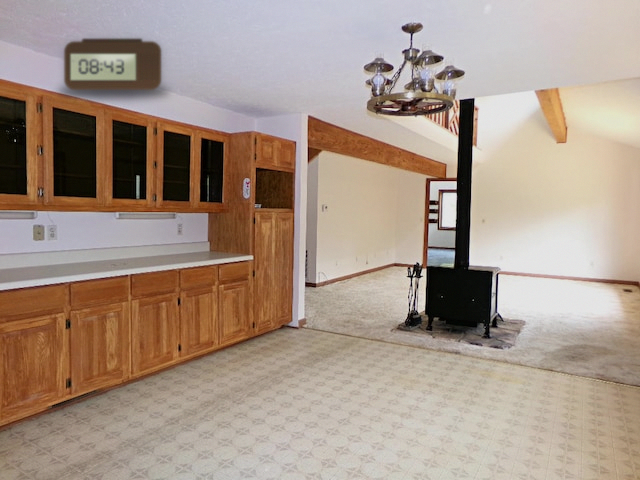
**8:43**
